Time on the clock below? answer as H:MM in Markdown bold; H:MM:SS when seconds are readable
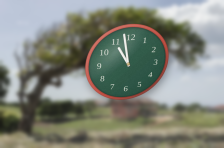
**10:58**
